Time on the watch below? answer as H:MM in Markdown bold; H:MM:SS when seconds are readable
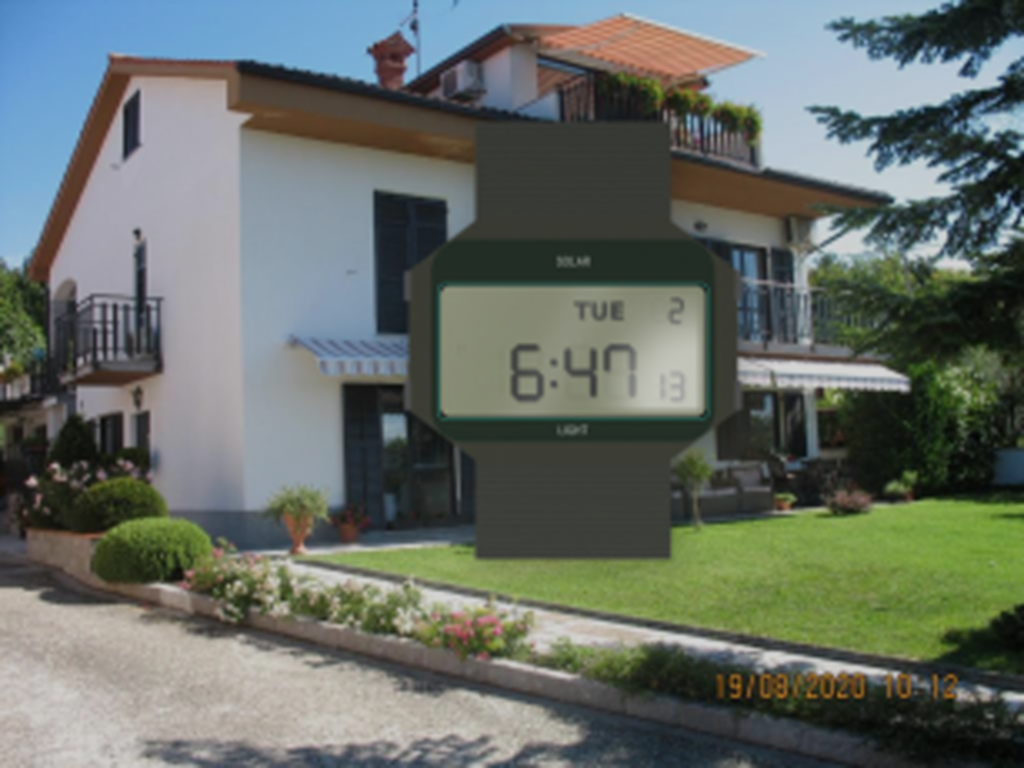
**6:47:13**
